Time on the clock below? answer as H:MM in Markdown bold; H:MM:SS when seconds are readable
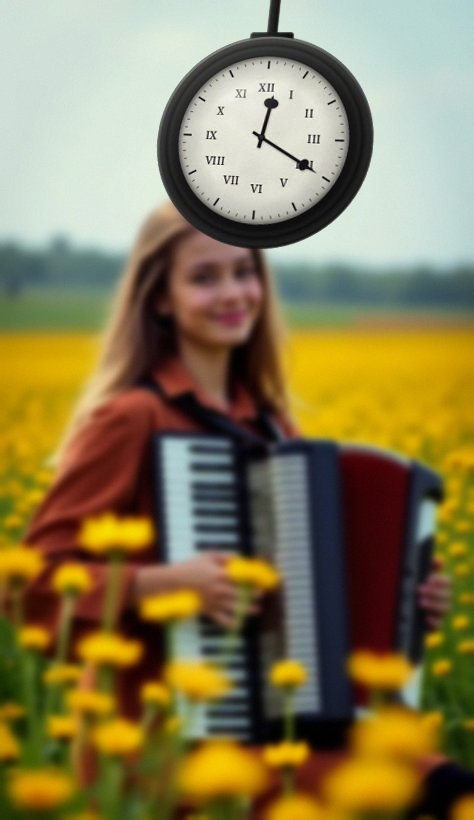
**12:20**
